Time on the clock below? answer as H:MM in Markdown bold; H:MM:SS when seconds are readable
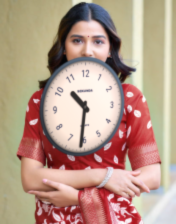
**10:31**
